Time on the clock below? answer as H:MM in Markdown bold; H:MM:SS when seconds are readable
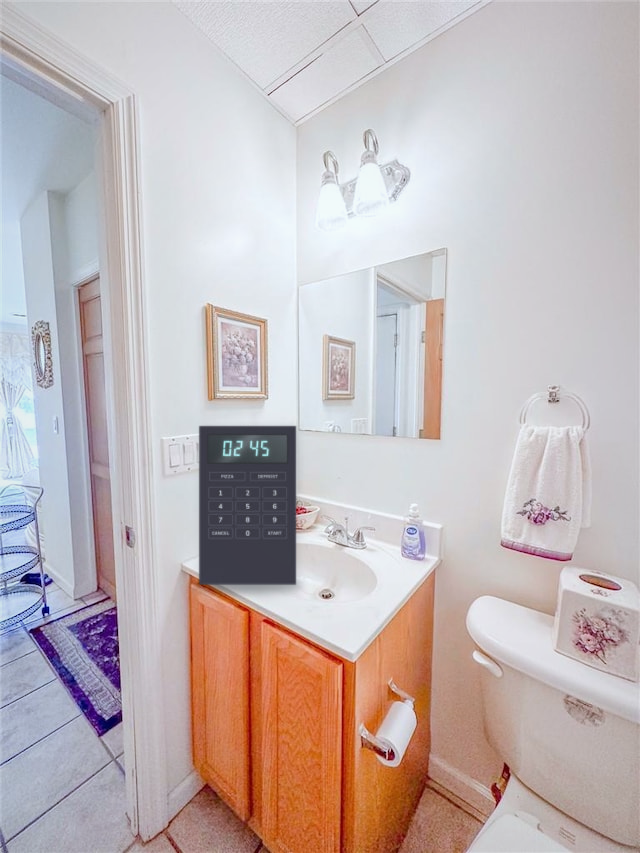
**2:45**
